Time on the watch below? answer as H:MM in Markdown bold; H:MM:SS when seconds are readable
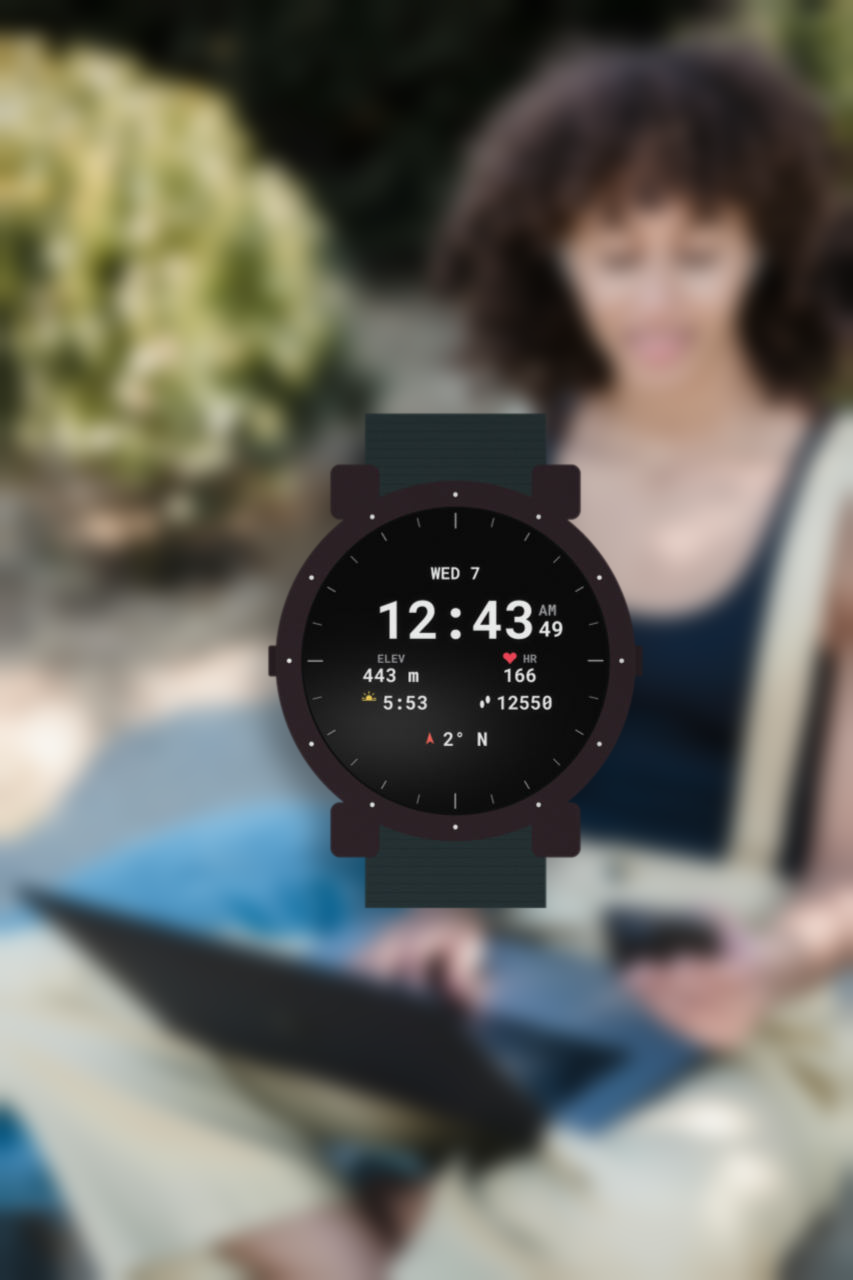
**12:43:49**
